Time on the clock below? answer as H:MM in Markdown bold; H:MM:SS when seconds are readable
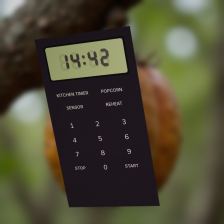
**14:42**
